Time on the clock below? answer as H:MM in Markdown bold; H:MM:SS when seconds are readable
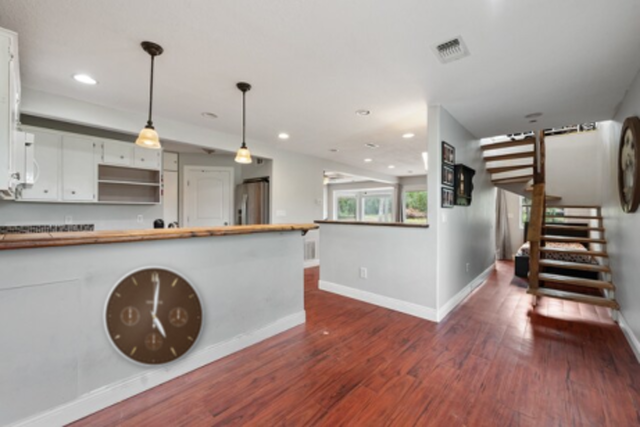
**5:01**
